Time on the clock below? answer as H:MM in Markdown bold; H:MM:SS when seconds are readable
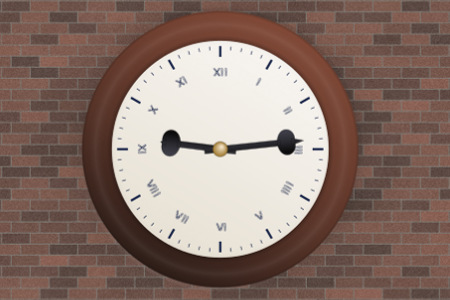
**9:14**
